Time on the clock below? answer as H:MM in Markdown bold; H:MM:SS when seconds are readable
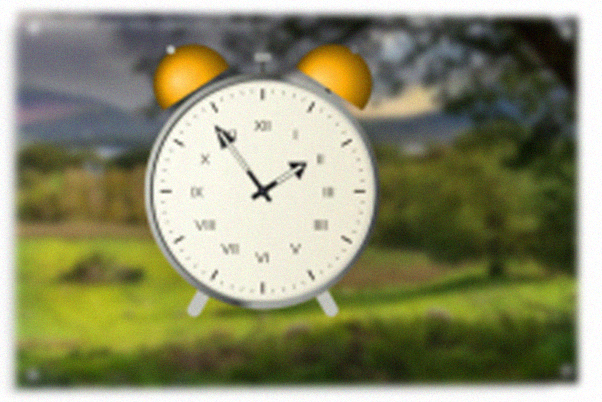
**1:54**
